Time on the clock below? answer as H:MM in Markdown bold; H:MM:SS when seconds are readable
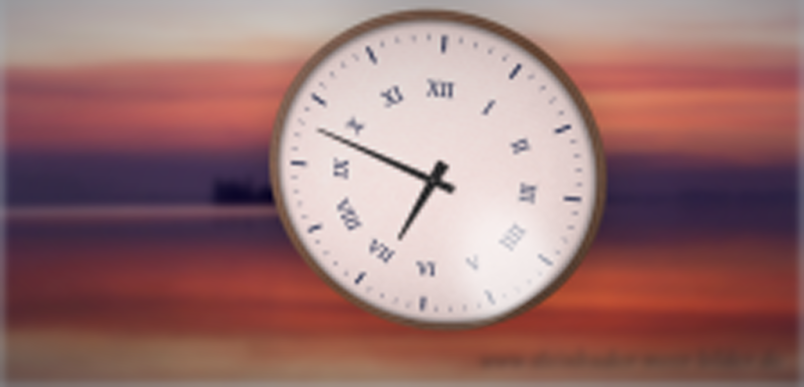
**6:48**
